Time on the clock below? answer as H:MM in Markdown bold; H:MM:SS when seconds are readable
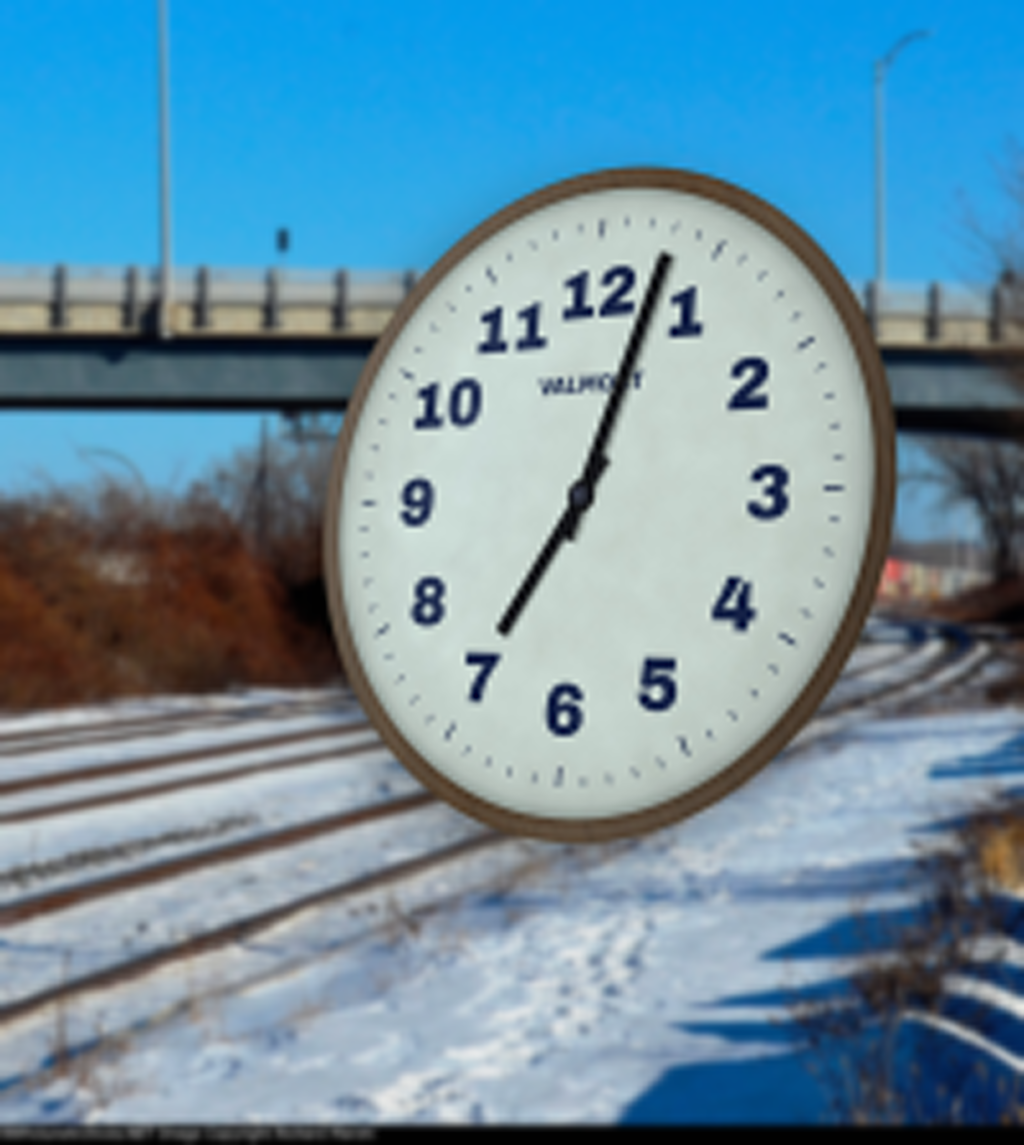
**7:03**
